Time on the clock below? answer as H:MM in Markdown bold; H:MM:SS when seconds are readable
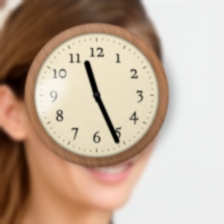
**11:26**
